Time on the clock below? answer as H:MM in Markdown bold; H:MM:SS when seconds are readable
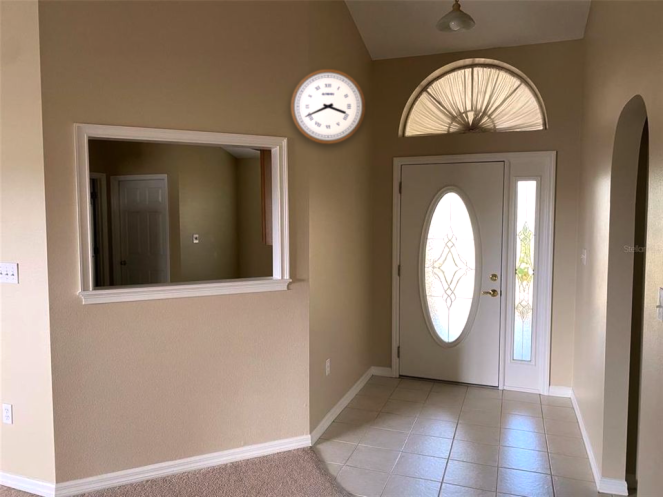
**3:41**
